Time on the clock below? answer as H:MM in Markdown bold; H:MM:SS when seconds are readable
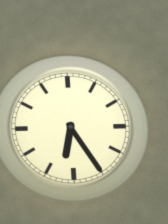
**6:25**
